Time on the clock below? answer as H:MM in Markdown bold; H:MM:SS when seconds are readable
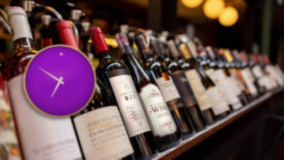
**6:50**
